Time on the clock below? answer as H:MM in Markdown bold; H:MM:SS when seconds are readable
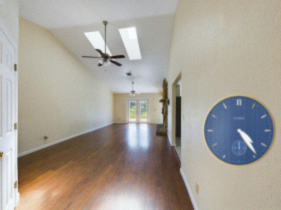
**4:24**
